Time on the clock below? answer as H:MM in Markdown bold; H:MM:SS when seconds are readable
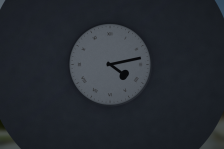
**4:13**
